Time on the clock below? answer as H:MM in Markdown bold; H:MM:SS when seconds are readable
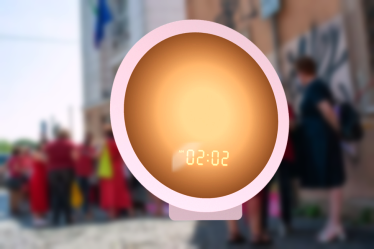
**2:02**
